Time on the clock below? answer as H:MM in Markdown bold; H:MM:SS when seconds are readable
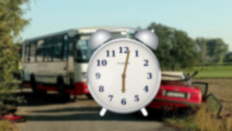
**6:02**
